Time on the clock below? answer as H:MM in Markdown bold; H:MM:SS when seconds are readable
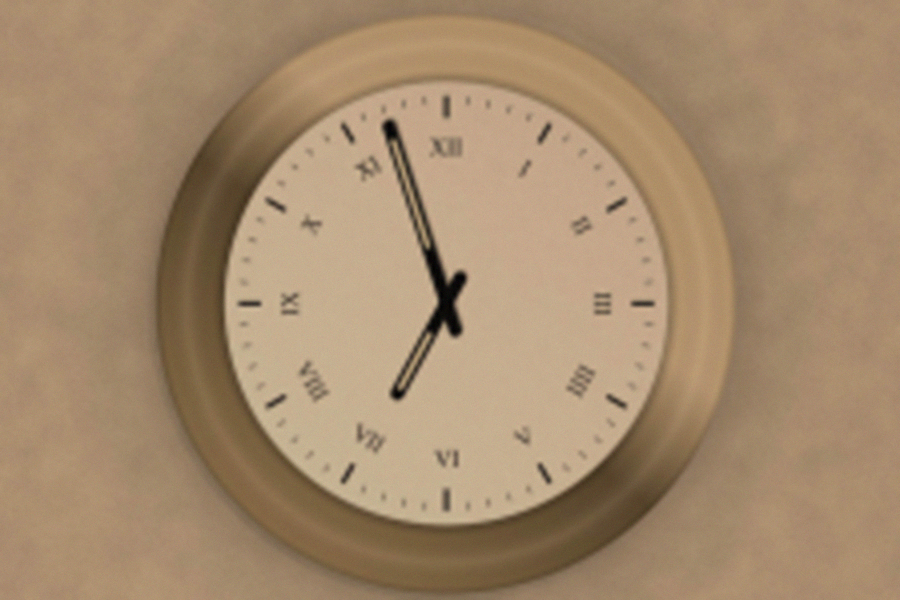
**6:57**
